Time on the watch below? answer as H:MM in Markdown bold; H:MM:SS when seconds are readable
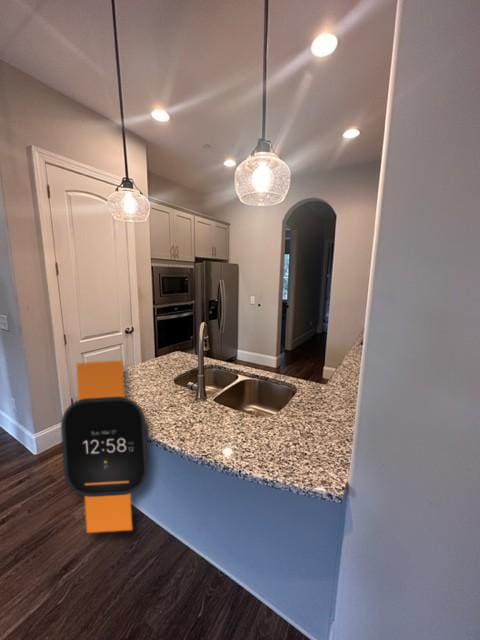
**12:58**
